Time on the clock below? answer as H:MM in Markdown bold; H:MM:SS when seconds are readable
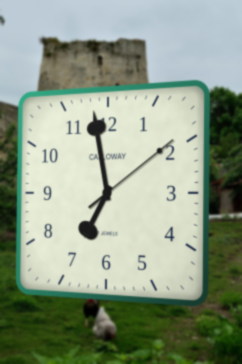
**6:58:09**
